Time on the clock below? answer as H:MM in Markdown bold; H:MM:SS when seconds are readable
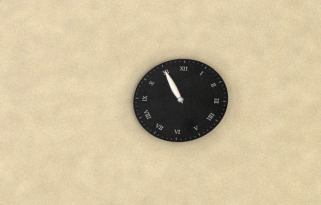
**10:55**
